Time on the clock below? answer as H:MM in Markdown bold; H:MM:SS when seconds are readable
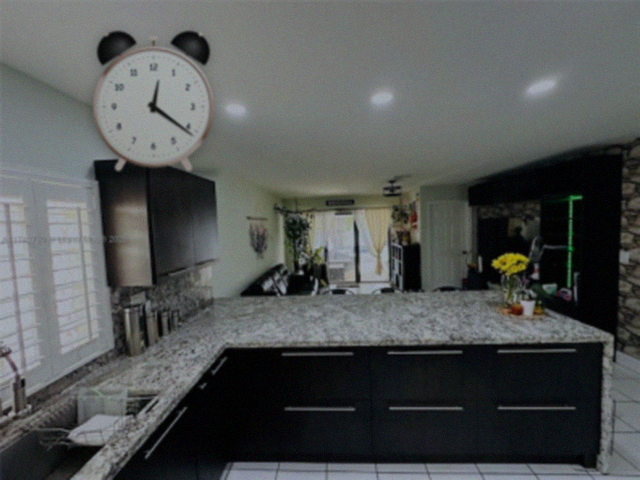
**12:21**
